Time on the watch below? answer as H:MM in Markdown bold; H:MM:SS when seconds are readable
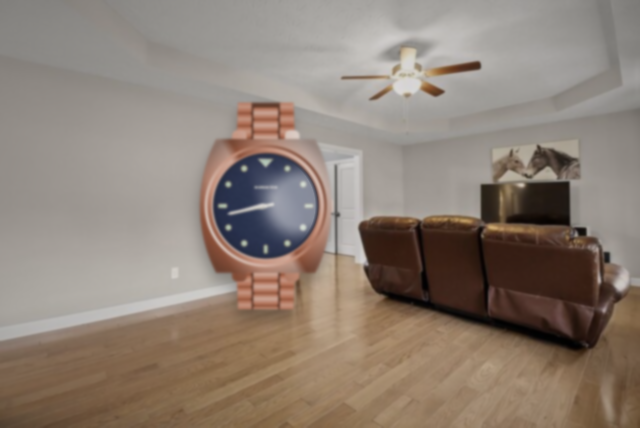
**8:43**
